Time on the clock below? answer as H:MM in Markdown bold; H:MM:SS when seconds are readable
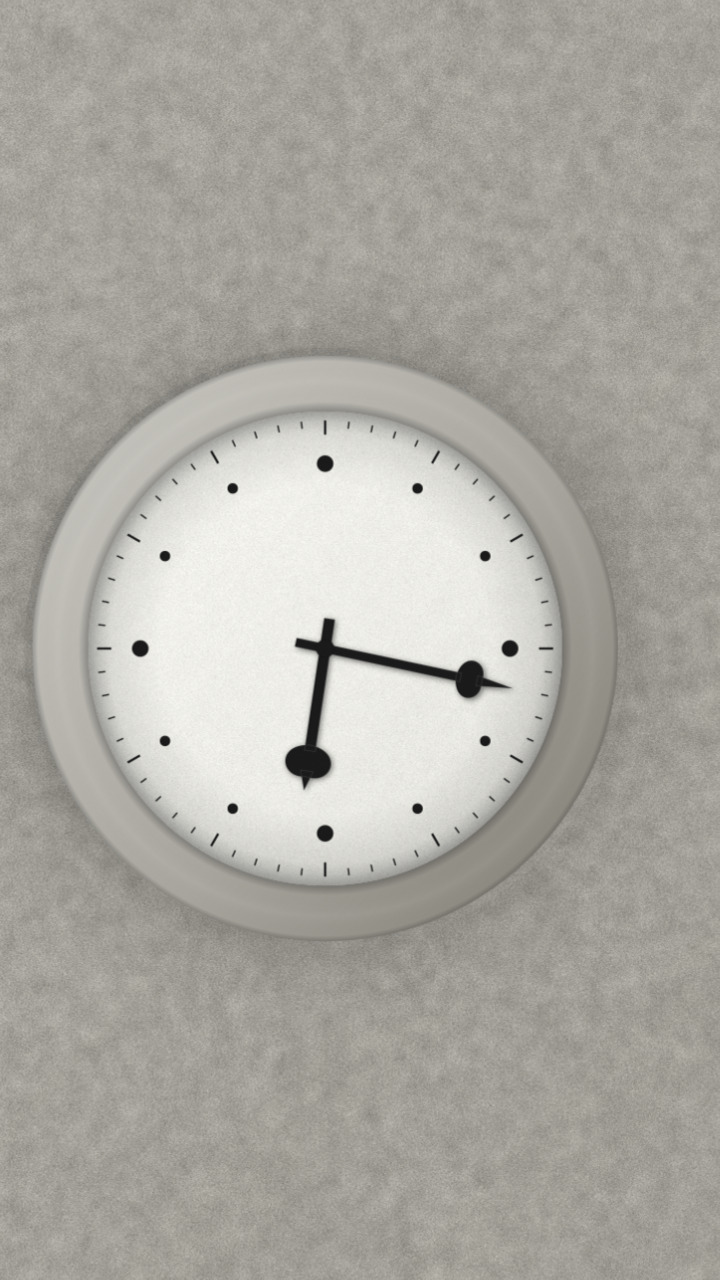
**6:17**
